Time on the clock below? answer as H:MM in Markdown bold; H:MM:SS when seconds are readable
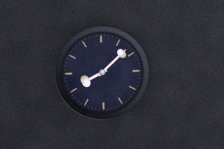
**8:08**
